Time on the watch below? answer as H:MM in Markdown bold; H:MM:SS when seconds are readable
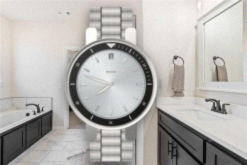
**7:48**
